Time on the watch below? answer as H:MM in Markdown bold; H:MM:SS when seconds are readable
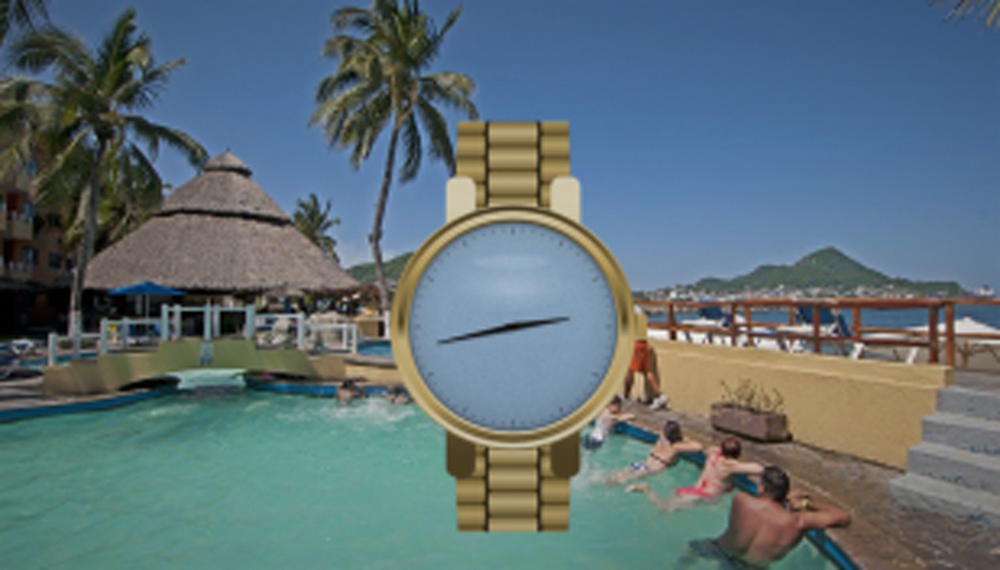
**2:43**
